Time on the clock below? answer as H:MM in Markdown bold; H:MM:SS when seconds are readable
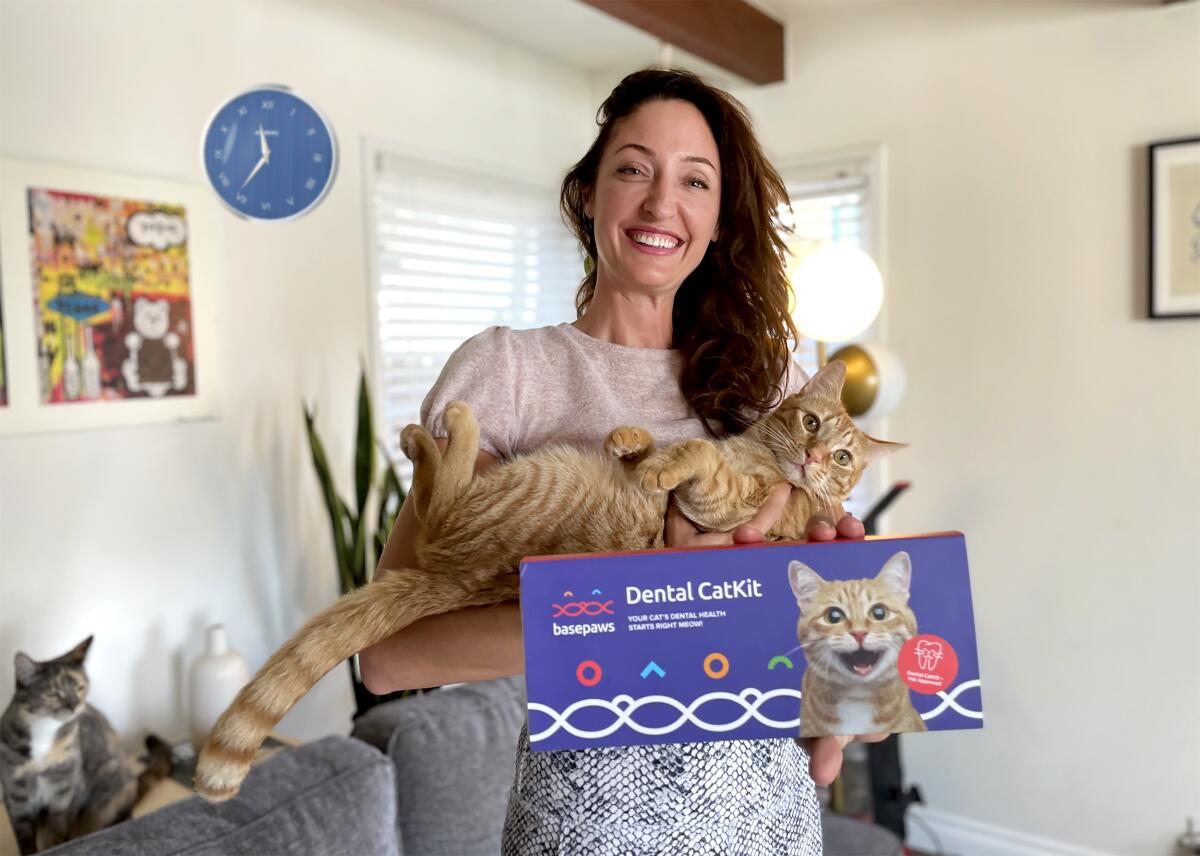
**11:36**
